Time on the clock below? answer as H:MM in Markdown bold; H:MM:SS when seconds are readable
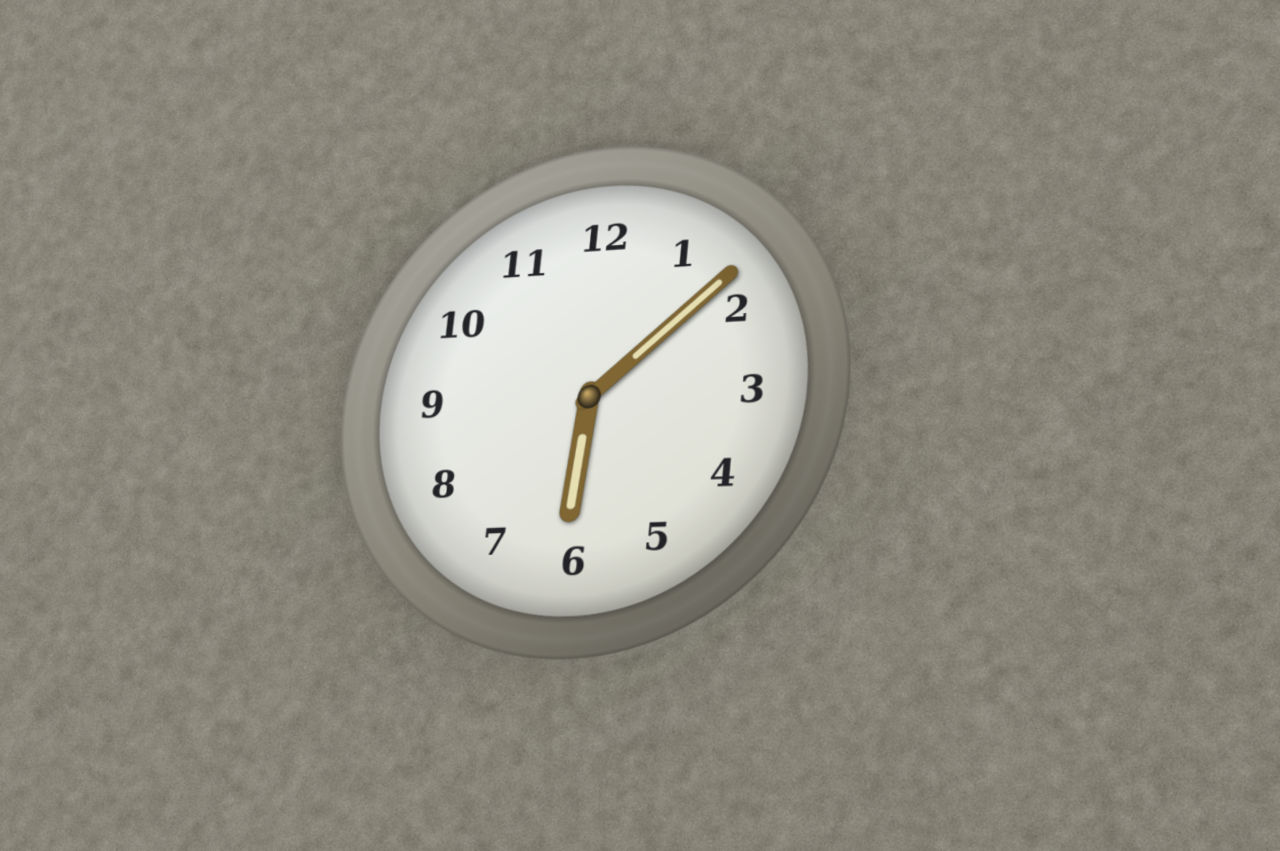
**6:08**
